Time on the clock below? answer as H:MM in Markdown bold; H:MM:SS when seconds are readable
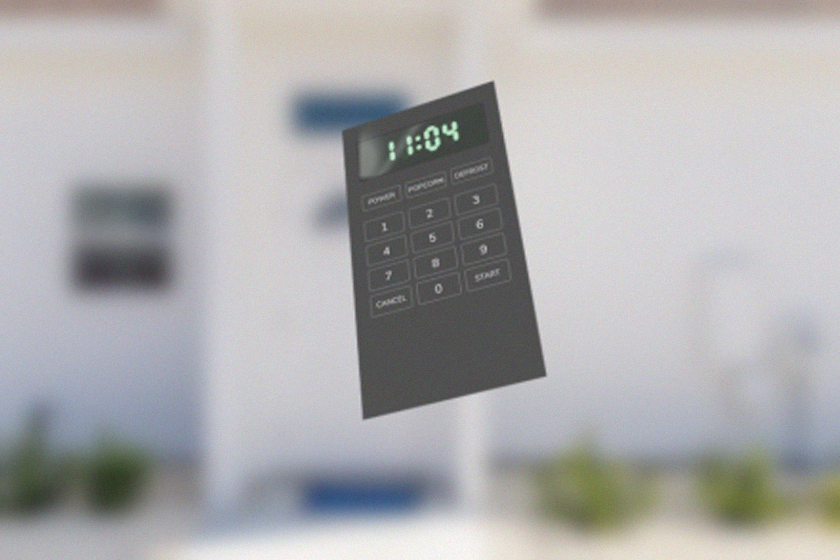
**11:04**
